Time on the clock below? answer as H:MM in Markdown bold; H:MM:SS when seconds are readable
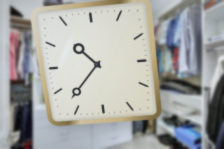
**10:37**
